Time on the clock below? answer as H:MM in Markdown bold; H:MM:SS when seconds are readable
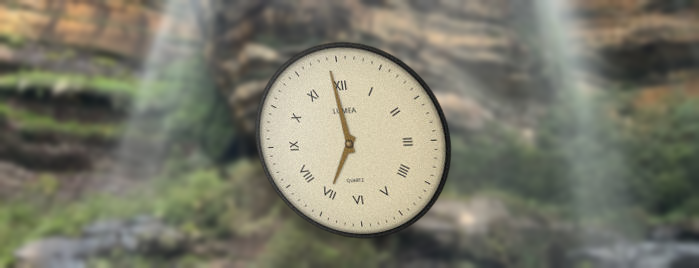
**6:59**
